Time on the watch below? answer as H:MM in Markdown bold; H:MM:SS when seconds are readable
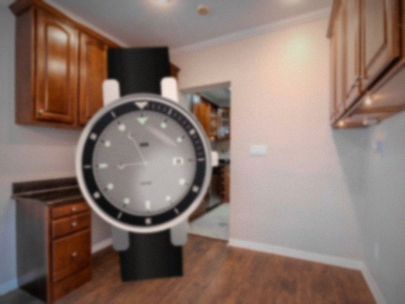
**8:56**
